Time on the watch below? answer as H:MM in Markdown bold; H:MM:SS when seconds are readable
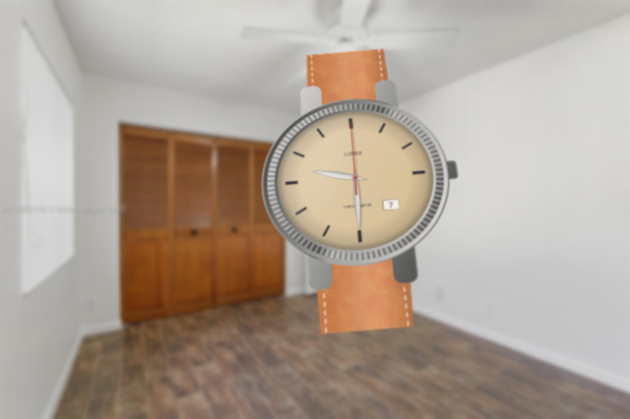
**9:30:00**
